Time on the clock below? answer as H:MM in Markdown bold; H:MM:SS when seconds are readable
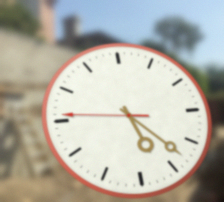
**5:22:46**
